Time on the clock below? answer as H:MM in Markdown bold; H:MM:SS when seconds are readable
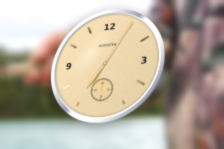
**7:05**
